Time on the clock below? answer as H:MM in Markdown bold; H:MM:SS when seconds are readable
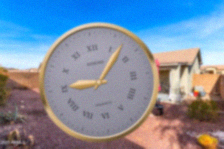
**9:07**
